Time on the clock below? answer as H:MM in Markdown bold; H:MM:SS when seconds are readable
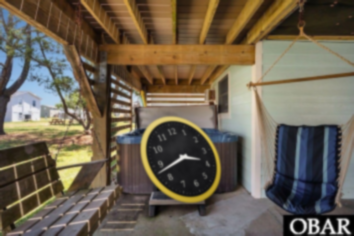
**3:43**
